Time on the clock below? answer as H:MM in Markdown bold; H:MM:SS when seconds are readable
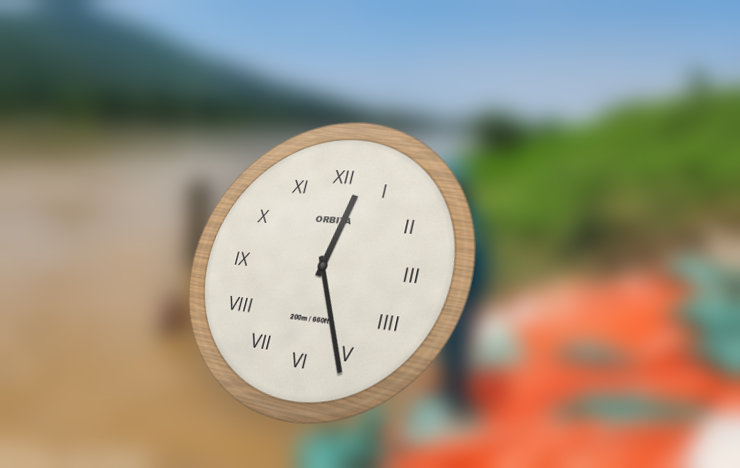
**12:26**
